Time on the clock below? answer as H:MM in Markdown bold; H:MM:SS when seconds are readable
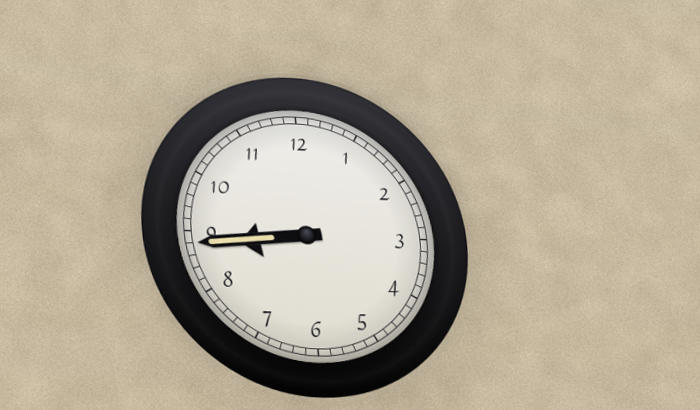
**8:44**
